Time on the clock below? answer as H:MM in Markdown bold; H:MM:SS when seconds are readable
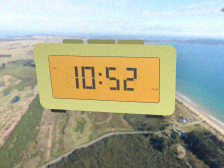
**10:52**
